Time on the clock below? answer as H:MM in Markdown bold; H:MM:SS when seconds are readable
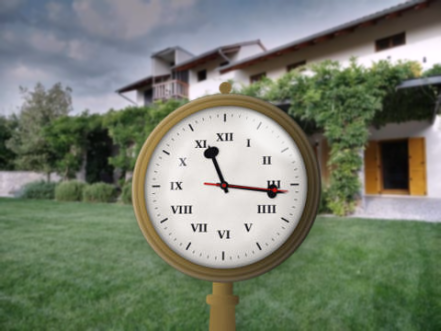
**11:16:16**
